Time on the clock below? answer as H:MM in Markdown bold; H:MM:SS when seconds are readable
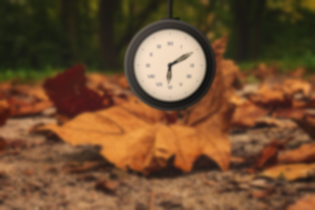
**6:10**
